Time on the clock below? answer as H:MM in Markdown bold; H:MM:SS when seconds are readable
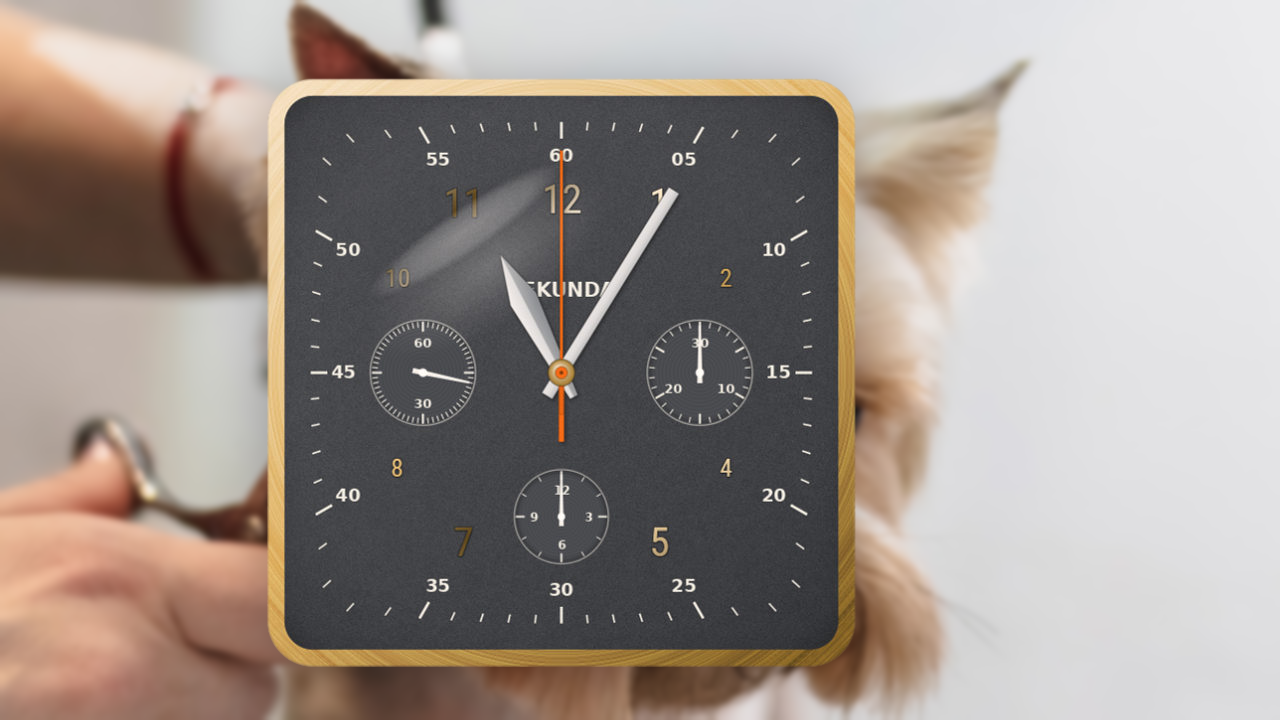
**11:05:17**
